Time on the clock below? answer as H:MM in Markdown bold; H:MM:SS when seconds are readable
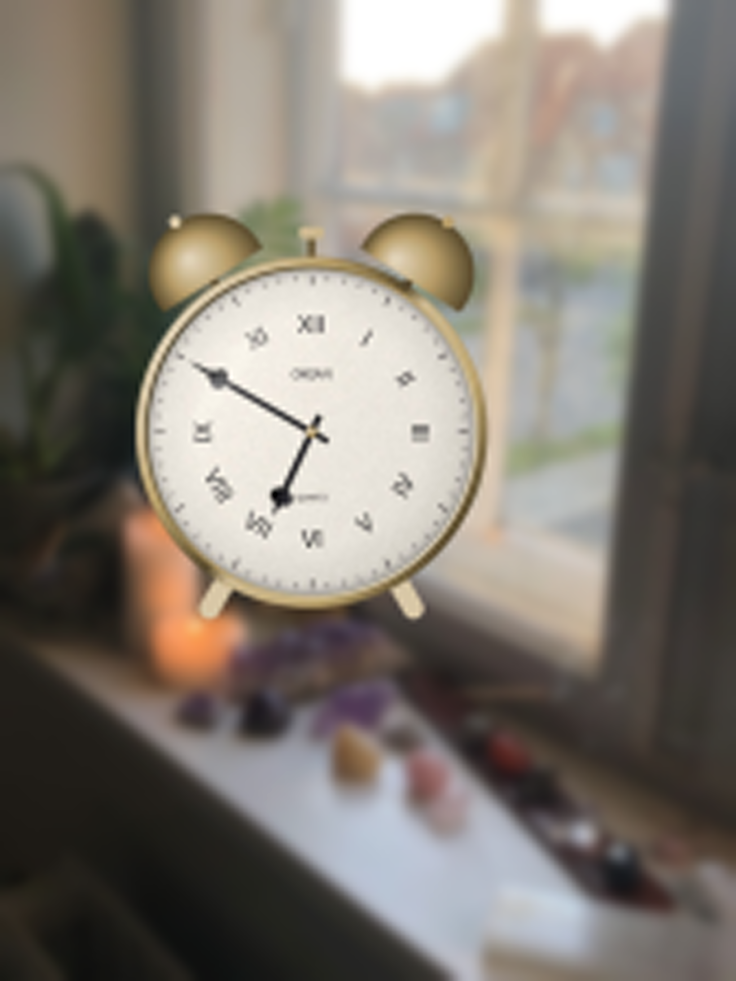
**6:50**
